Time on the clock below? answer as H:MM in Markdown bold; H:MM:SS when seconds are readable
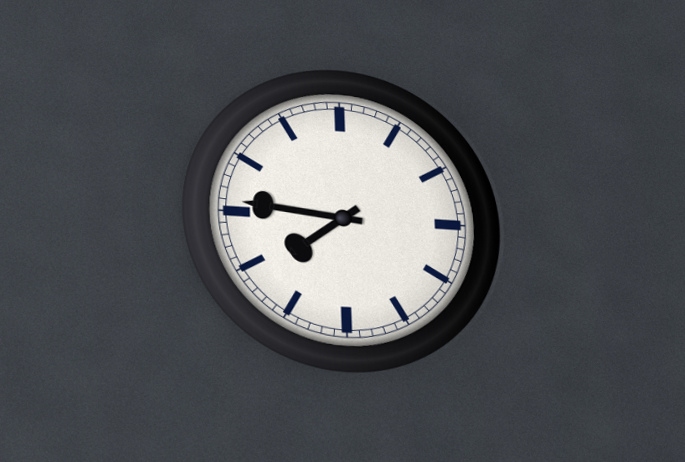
**7:46**
